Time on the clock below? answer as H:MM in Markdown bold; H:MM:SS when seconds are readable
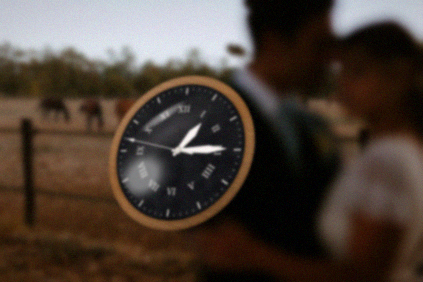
**1:14:47**
